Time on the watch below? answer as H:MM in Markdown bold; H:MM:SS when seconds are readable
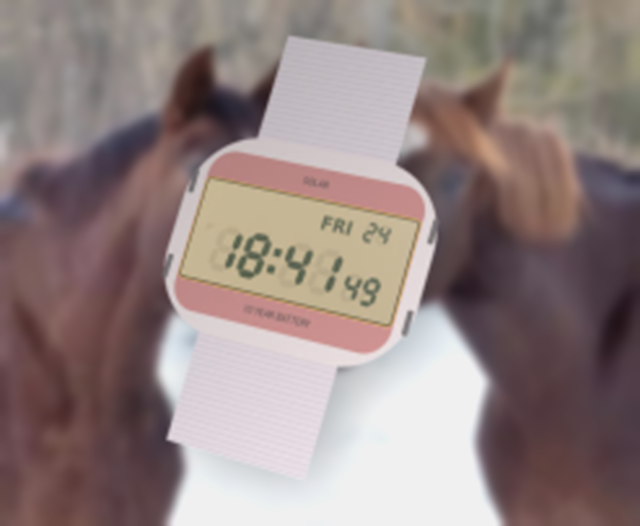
**18:41:49**
